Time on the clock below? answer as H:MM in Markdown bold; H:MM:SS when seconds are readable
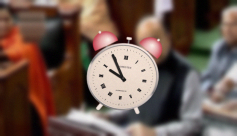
**9:55**
